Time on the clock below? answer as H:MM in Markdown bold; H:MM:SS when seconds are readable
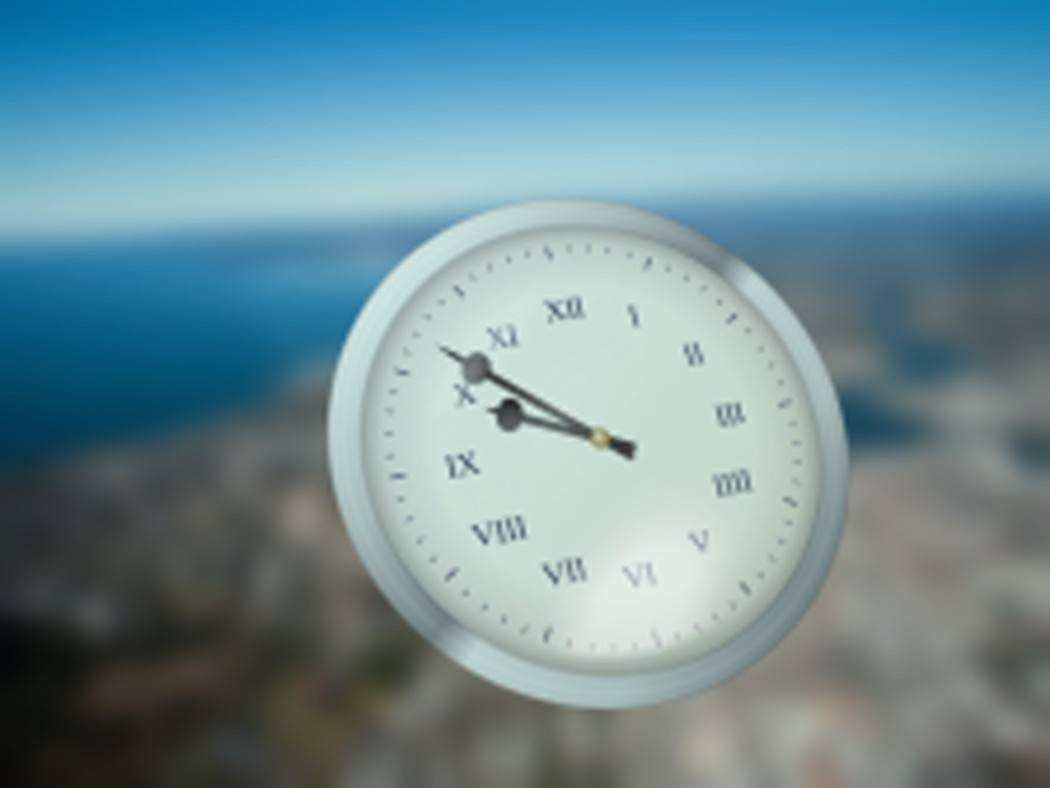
**9:52**
